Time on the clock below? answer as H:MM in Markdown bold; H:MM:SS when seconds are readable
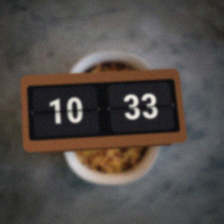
**10:33**
